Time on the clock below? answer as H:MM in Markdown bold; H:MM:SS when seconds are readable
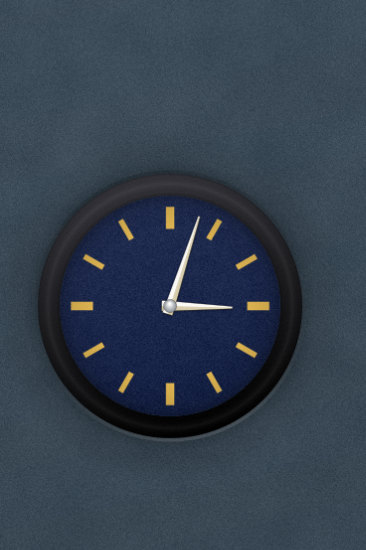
**3:03**
